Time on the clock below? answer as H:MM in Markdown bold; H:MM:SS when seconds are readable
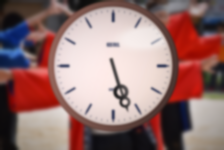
**5:27**
